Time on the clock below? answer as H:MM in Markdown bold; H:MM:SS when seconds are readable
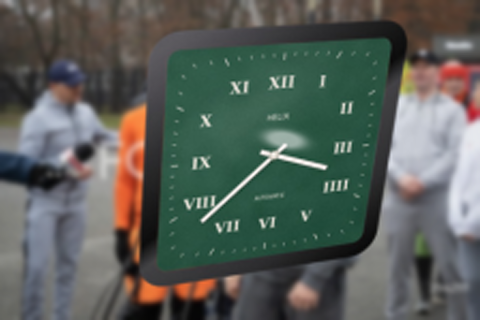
**3:38**
